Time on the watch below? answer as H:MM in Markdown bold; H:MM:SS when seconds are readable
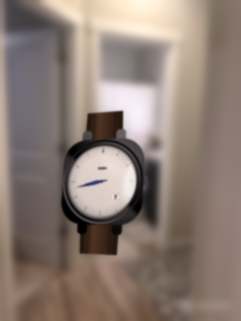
**8:43**
